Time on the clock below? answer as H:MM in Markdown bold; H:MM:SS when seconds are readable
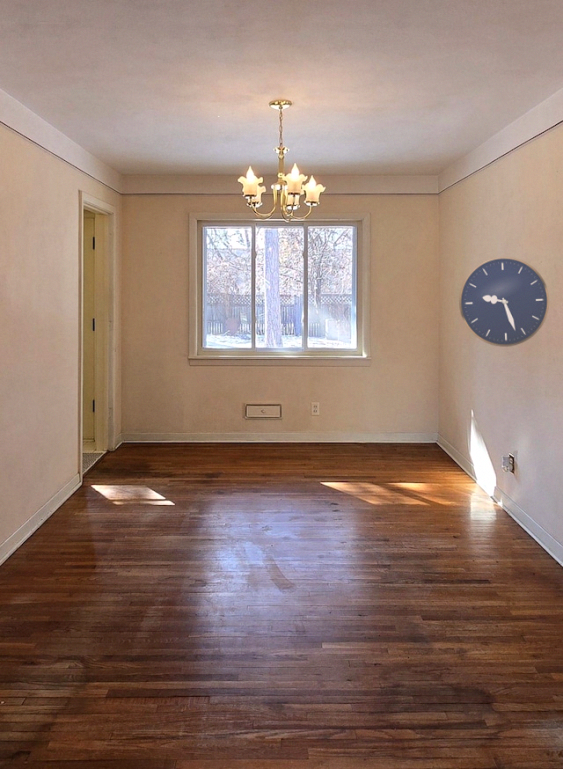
**9:27**
